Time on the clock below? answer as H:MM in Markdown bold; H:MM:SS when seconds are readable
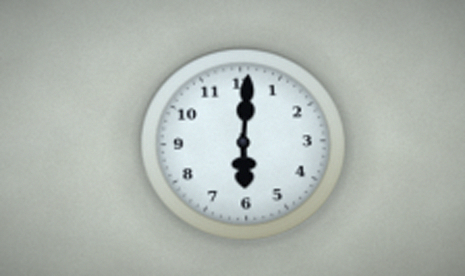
**6:01**
